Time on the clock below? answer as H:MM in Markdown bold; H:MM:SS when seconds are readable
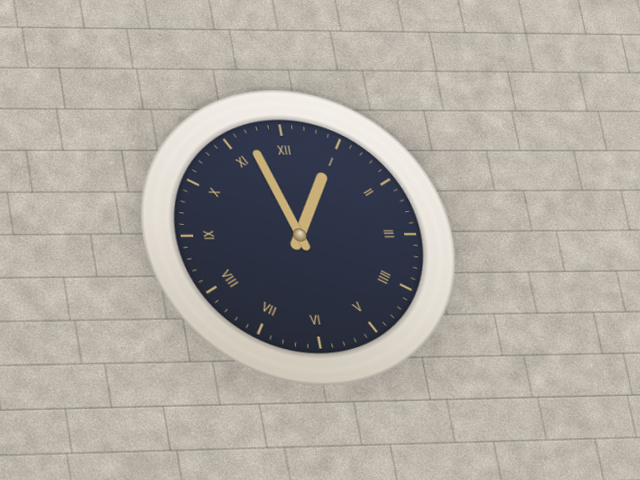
**12:57**
